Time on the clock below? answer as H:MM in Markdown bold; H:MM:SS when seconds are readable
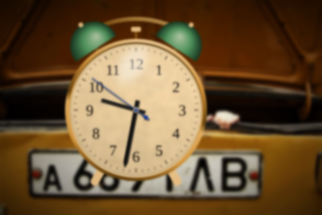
**9:31:51**
